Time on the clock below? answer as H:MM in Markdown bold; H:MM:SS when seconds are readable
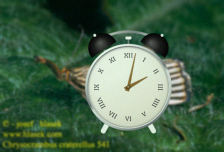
**2:02**
